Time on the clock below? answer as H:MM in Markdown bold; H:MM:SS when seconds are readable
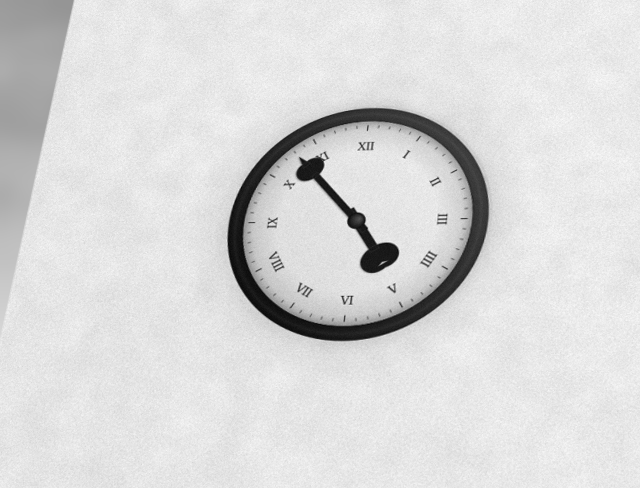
**4:53**
